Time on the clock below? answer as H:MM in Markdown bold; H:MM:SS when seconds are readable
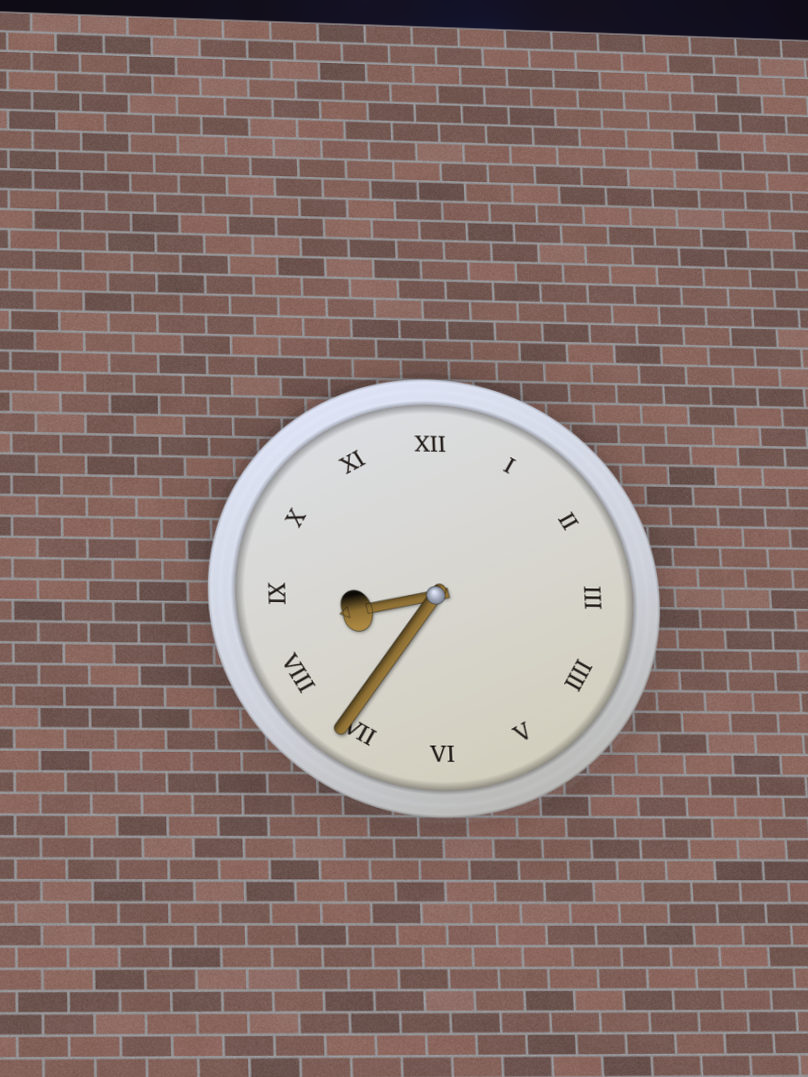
**8:36**
